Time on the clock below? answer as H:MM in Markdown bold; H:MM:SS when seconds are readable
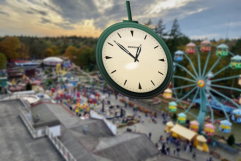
**12:52**
